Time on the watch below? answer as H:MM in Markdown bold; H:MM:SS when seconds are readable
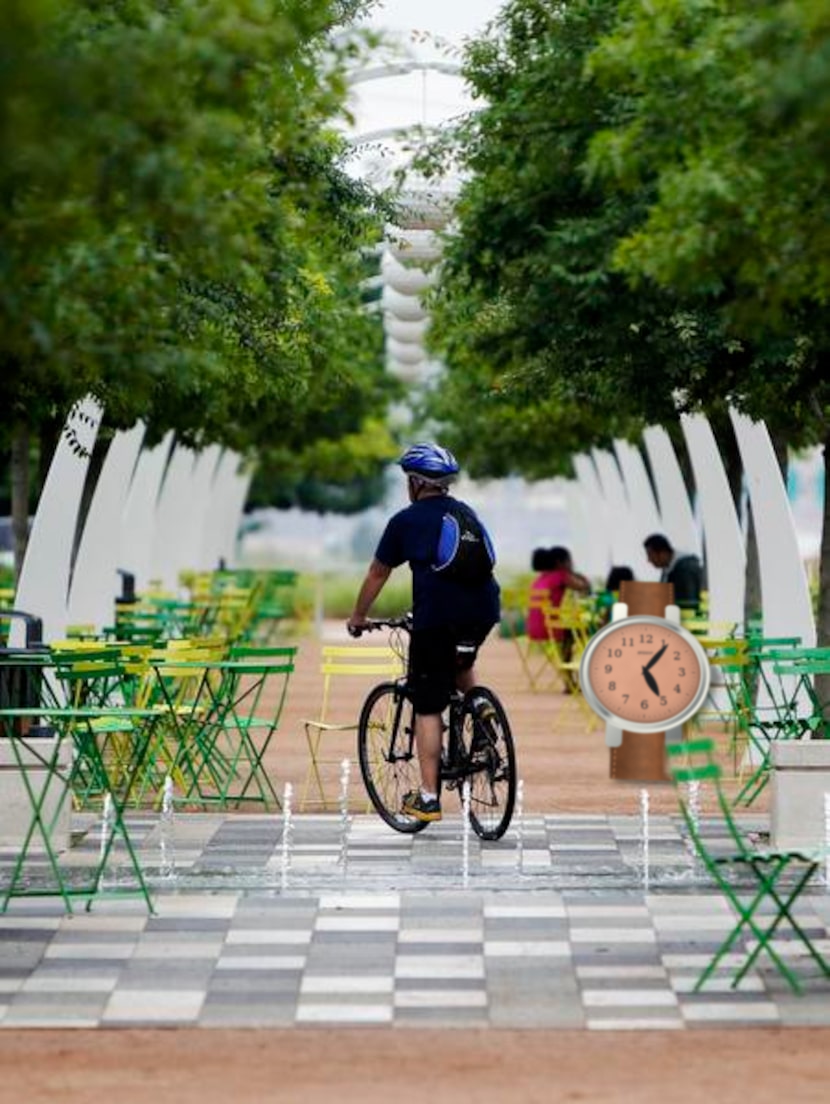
**5:06**
